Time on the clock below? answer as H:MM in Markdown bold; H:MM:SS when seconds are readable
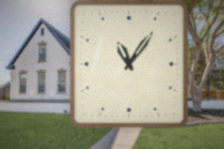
**11:06**
